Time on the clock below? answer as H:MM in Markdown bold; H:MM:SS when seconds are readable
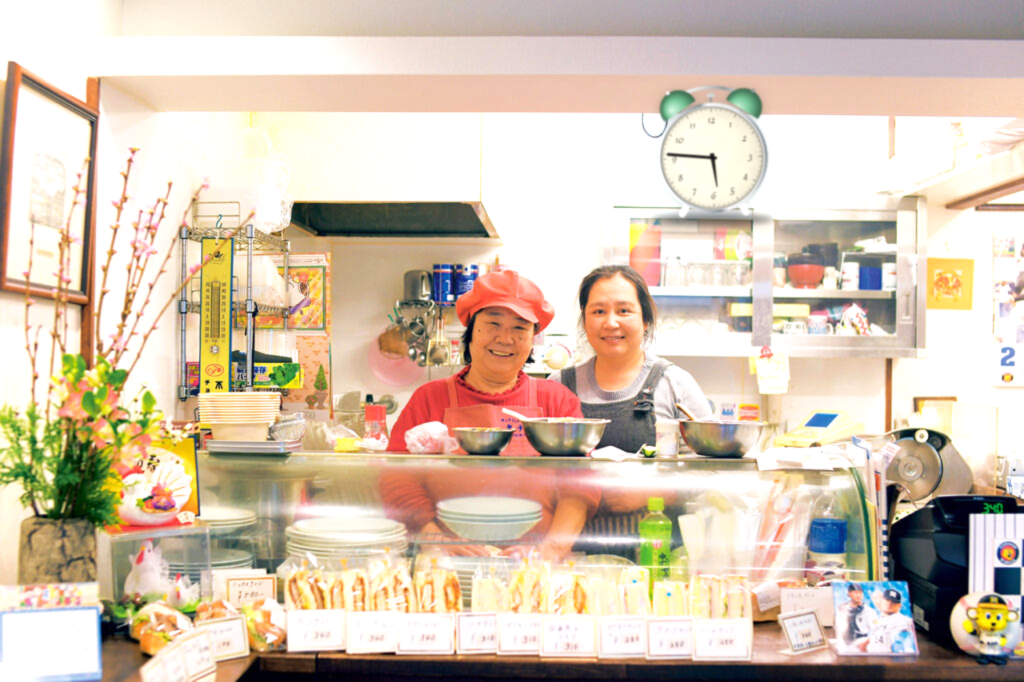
**5:46**
